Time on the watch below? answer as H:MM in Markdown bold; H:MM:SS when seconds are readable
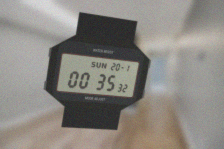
**0:35**
